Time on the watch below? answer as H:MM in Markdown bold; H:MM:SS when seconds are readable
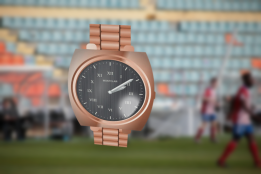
**2:09**
